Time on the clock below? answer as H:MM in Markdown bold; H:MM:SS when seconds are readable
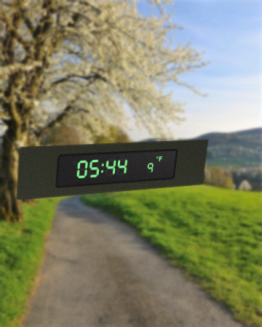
**5:44**
